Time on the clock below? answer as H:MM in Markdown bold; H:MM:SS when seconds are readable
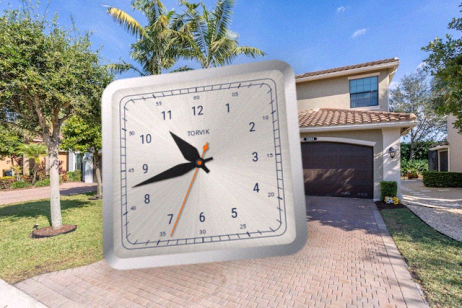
**10:42:34**
